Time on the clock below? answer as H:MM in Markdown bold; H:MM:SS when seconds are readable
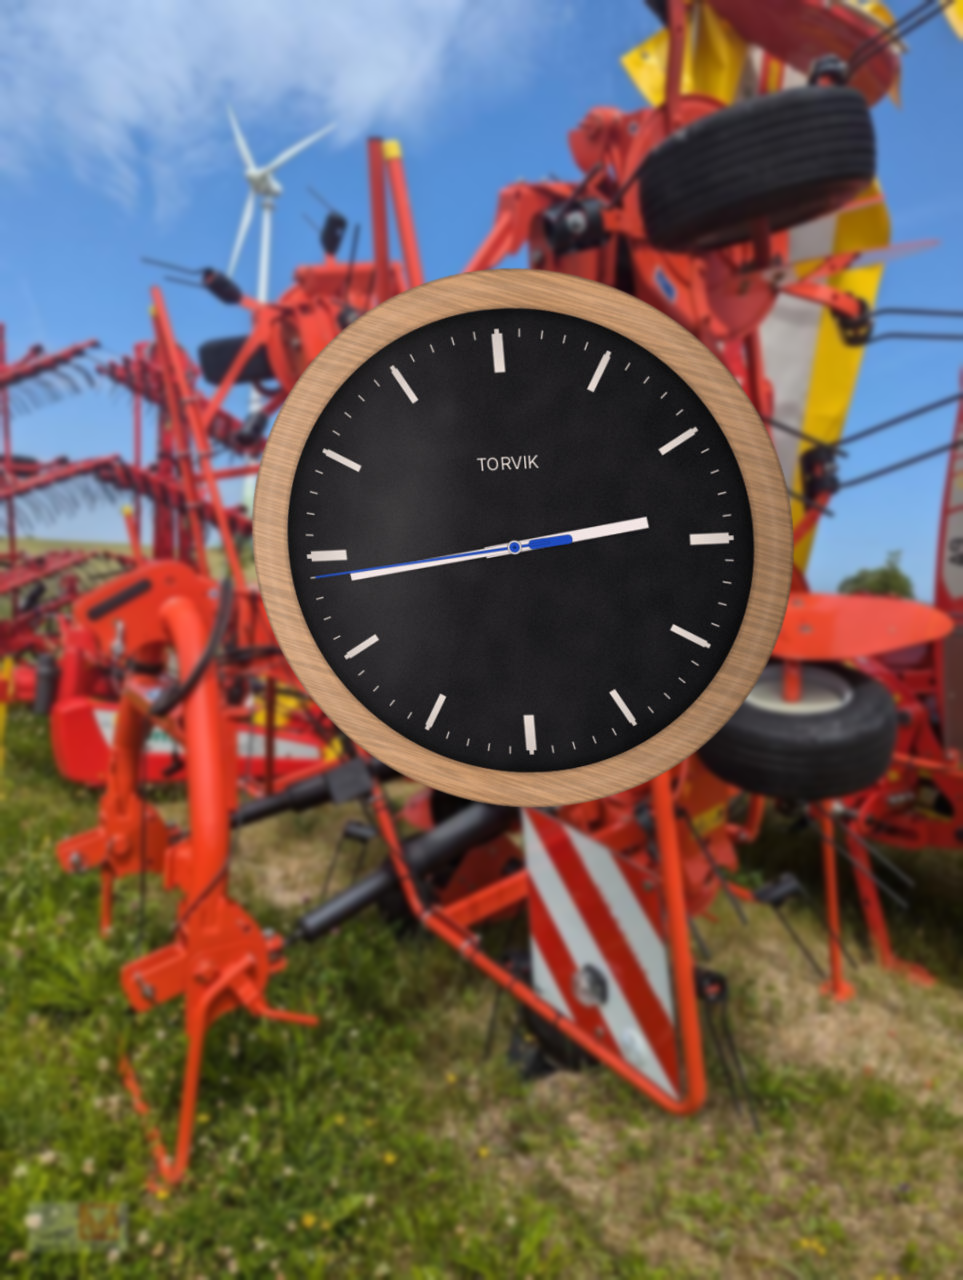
**2:43:44**
